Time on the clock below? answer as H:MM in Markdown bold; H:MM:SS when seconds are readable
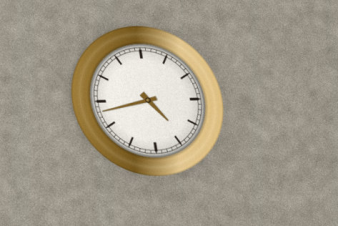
**4:43**
